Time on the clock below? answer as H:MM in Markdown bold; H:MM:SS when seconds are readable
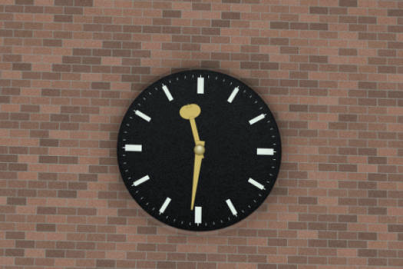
**11:31**
